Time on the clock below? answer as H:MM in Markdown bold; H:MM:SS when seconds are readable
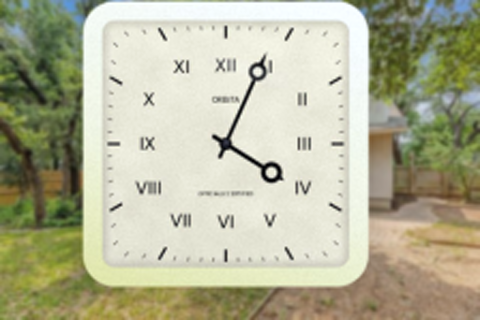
**4:04**
